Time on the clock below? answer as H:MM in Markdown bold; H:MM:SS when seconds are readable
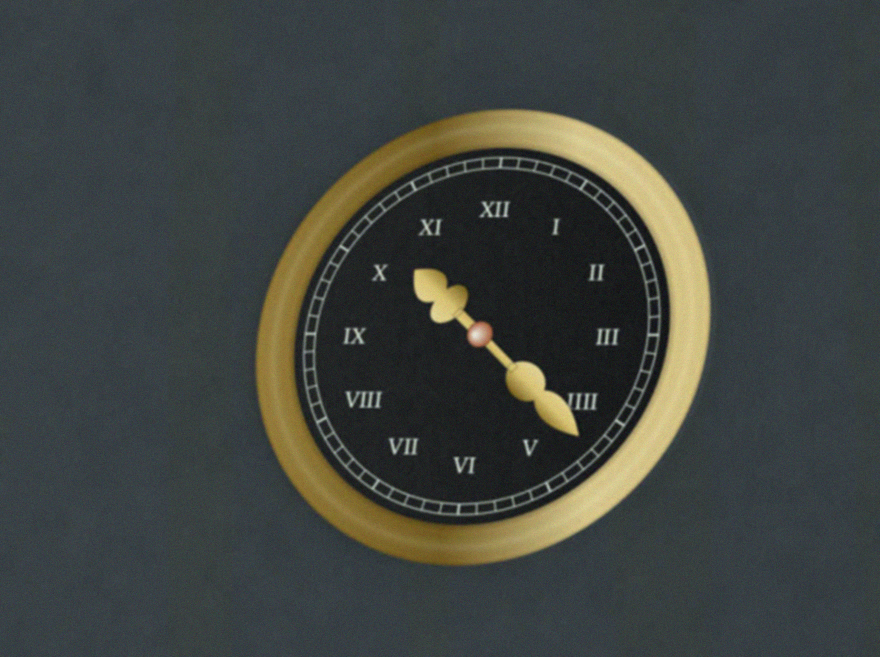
**10:22**
